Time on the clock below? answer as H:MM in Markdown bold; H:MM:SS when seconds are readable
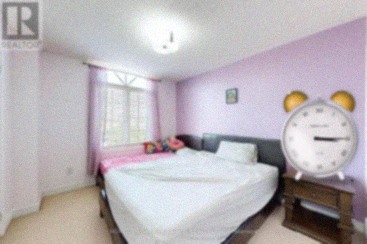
**3:15**
